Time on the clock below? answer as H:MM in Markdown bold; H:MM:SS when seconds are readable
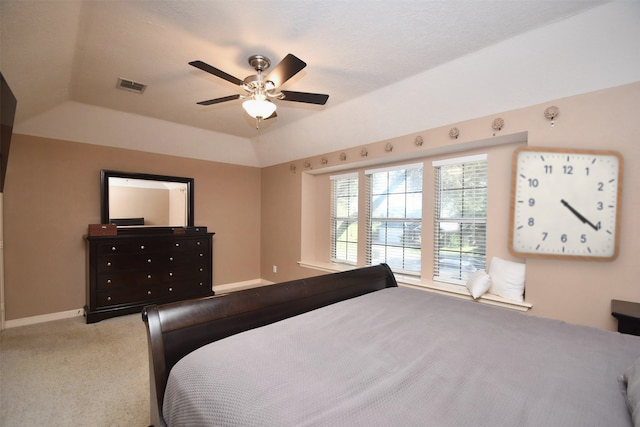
**4:21**
